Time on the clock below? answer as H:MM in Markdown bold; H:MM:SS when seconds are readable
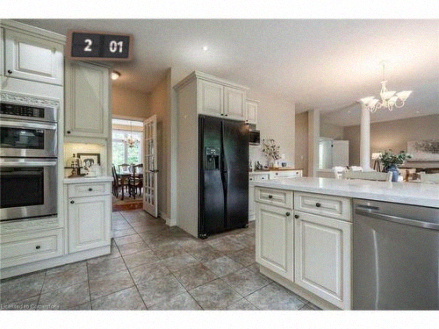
**2:01**
